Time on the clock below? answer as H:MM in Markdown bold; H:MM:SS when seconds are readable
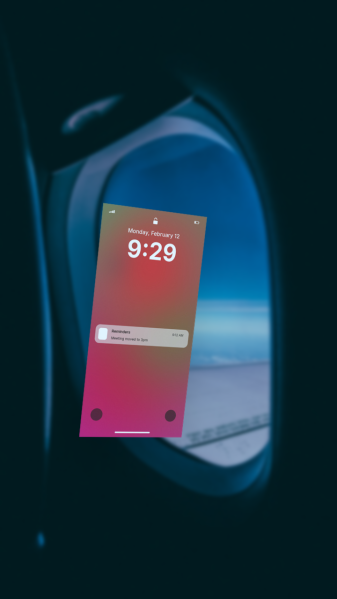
**9:29**
